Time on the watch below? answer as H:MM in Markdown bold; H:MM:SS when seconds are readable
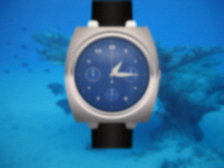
**1:15**
